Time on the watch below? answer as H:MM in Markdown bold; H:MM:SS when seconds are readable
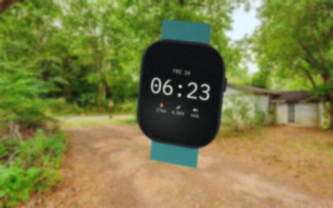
**6:23**
